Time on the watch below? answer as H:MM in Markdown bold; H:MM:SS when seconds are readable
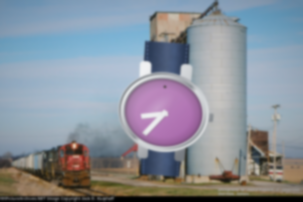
**8:36**
